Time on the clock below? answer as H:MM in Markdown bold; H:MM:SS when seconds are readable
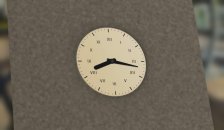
**8:17**
